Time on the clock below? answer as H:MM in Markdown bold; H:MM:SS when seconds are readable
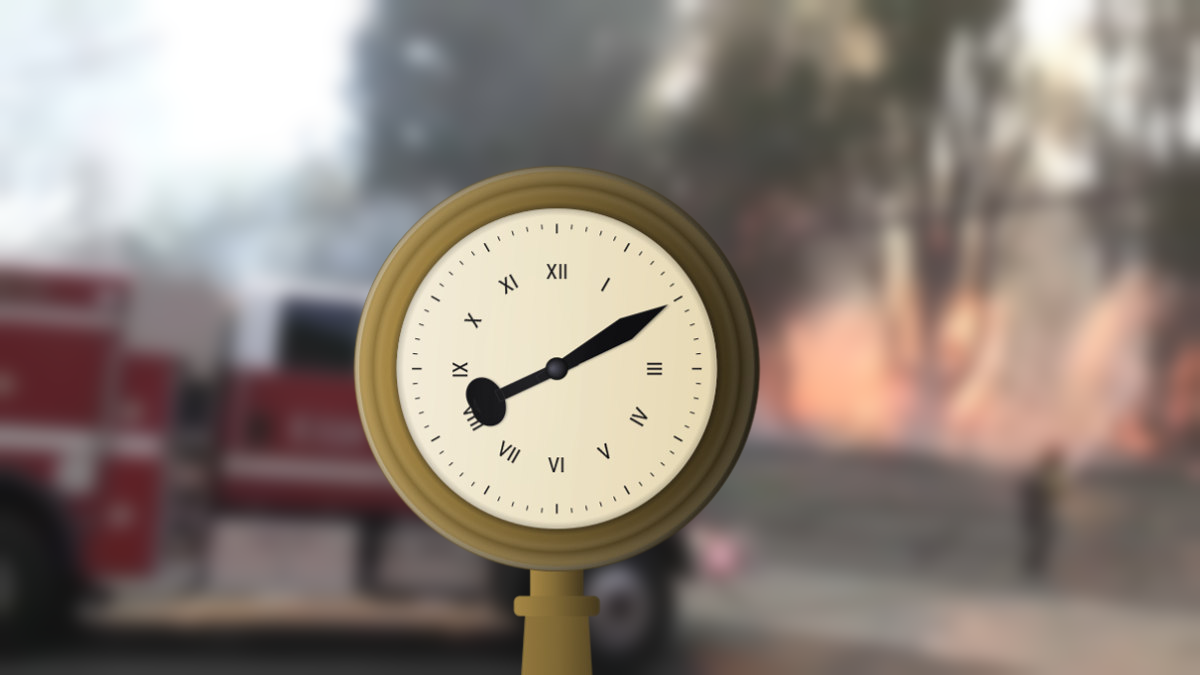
**8:10**
